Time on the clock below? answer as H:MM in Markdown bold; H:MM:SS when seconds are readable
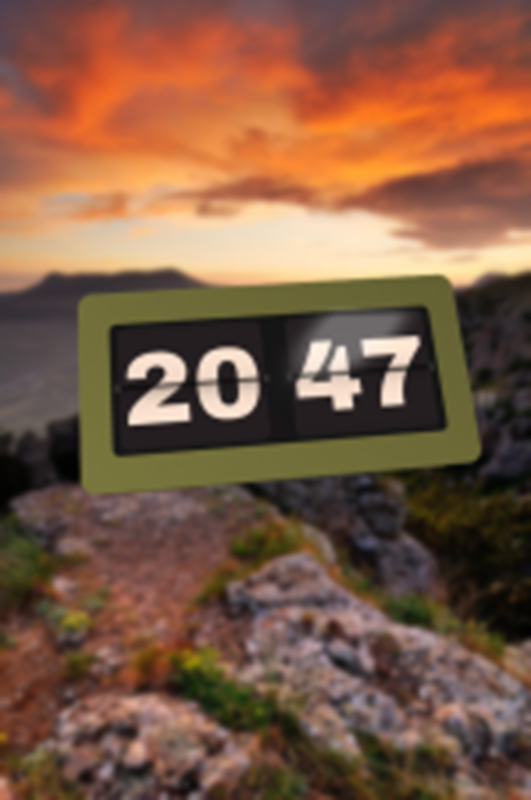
**20:47**
